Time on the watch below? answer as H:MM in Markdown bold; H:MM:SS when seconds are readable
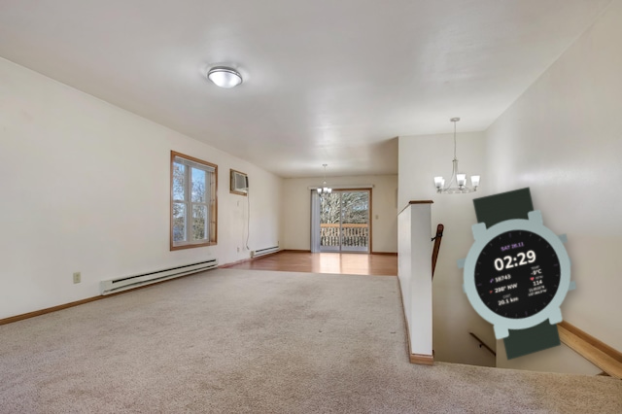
**2:29**
